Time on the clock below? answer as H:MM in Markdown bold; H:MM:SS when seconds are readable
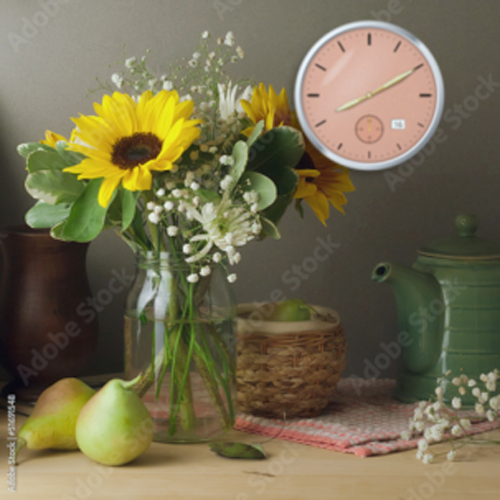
**8:10**
